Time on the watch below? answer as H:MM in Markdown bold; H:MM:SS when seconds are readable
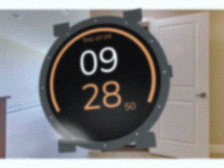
**9:28**
